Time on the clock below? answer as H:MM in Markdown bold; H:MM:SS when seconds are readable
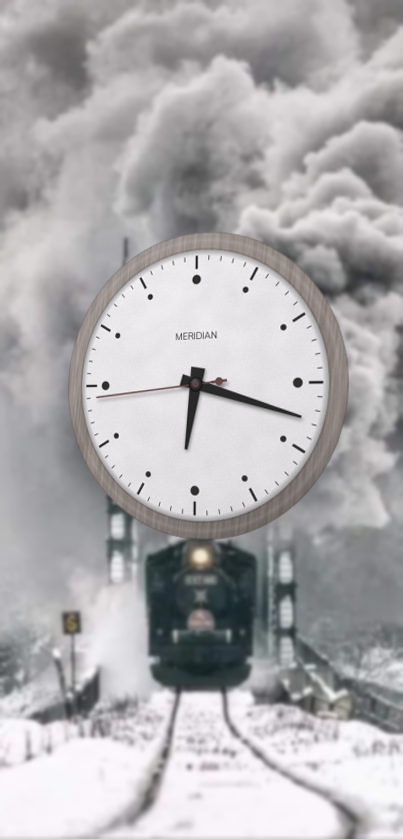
**6:17:44**
